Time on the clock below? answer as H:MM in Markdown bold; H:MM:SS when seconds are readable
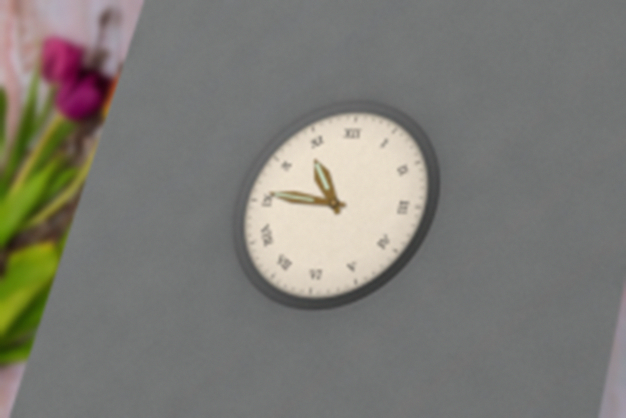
**10:46**
